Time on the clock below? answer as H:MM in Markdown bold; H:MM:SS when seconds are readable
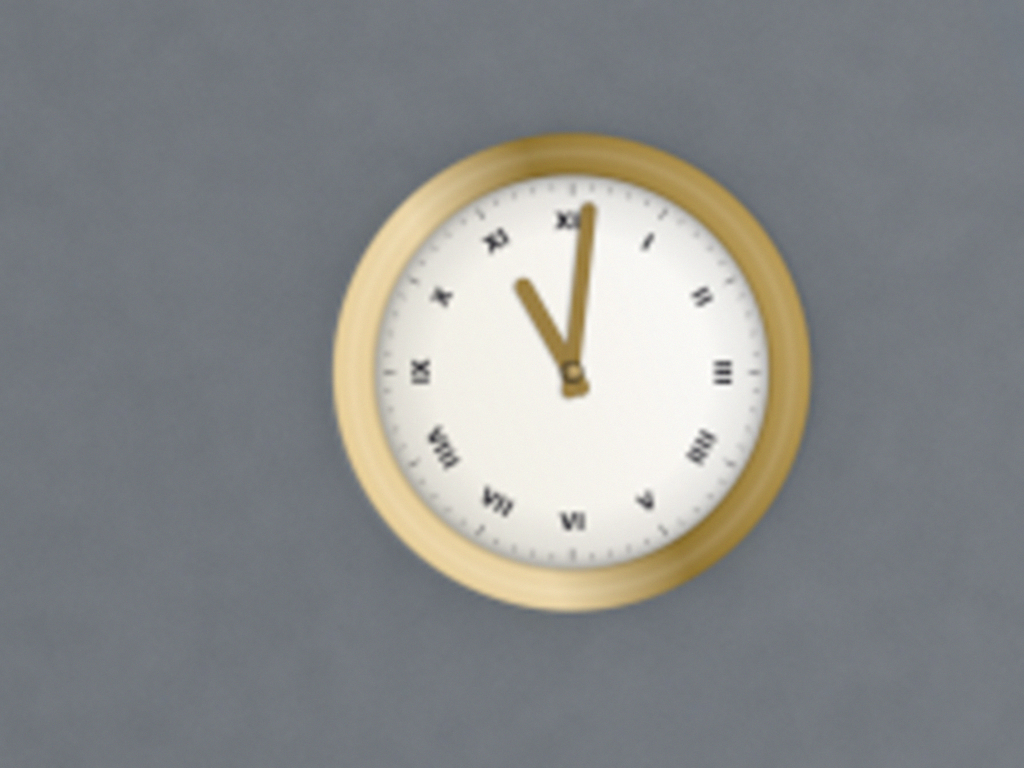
**11:01**
